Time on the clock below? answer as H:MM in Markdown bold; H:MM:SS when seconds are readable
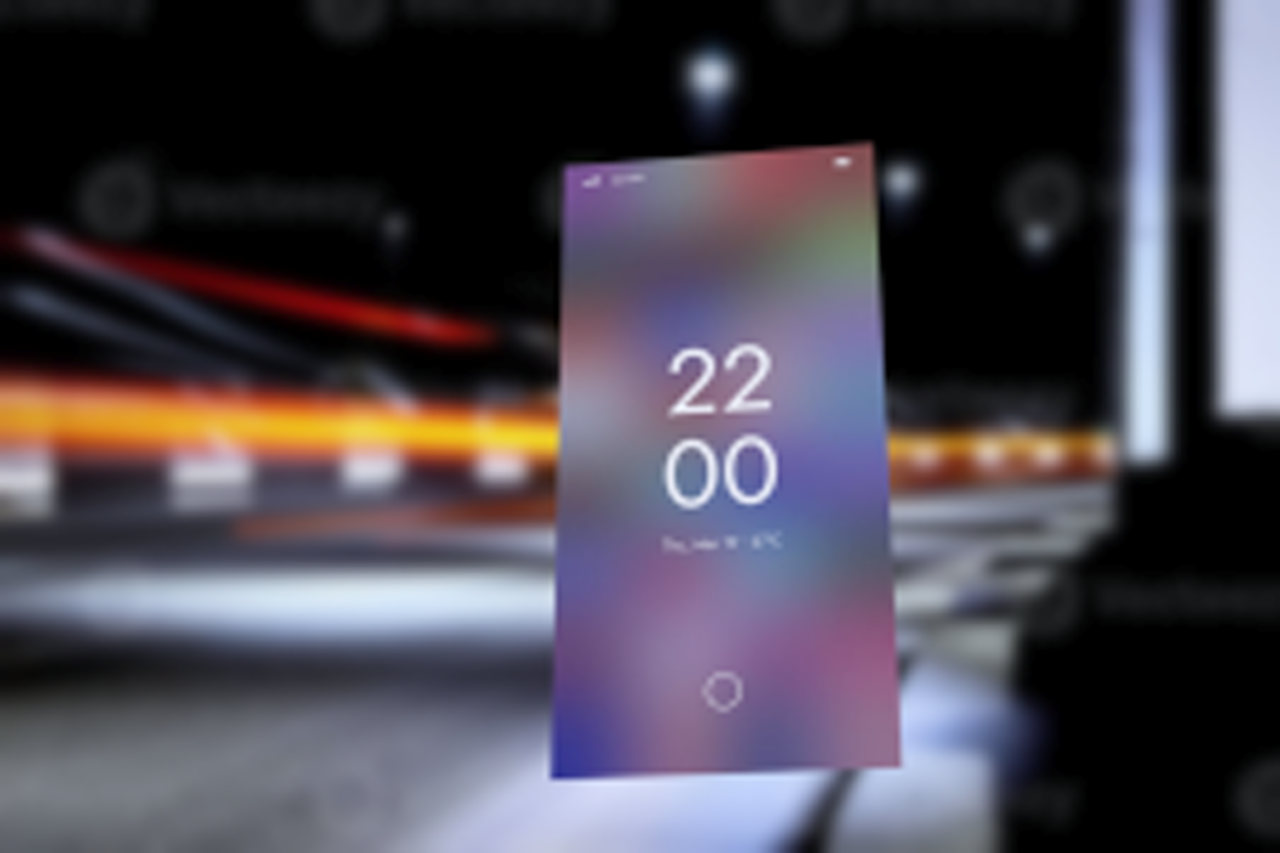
**22:00**
